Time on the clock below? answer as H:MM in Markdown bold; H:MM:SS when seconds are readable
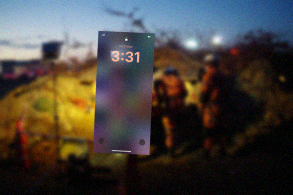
**3:31**
